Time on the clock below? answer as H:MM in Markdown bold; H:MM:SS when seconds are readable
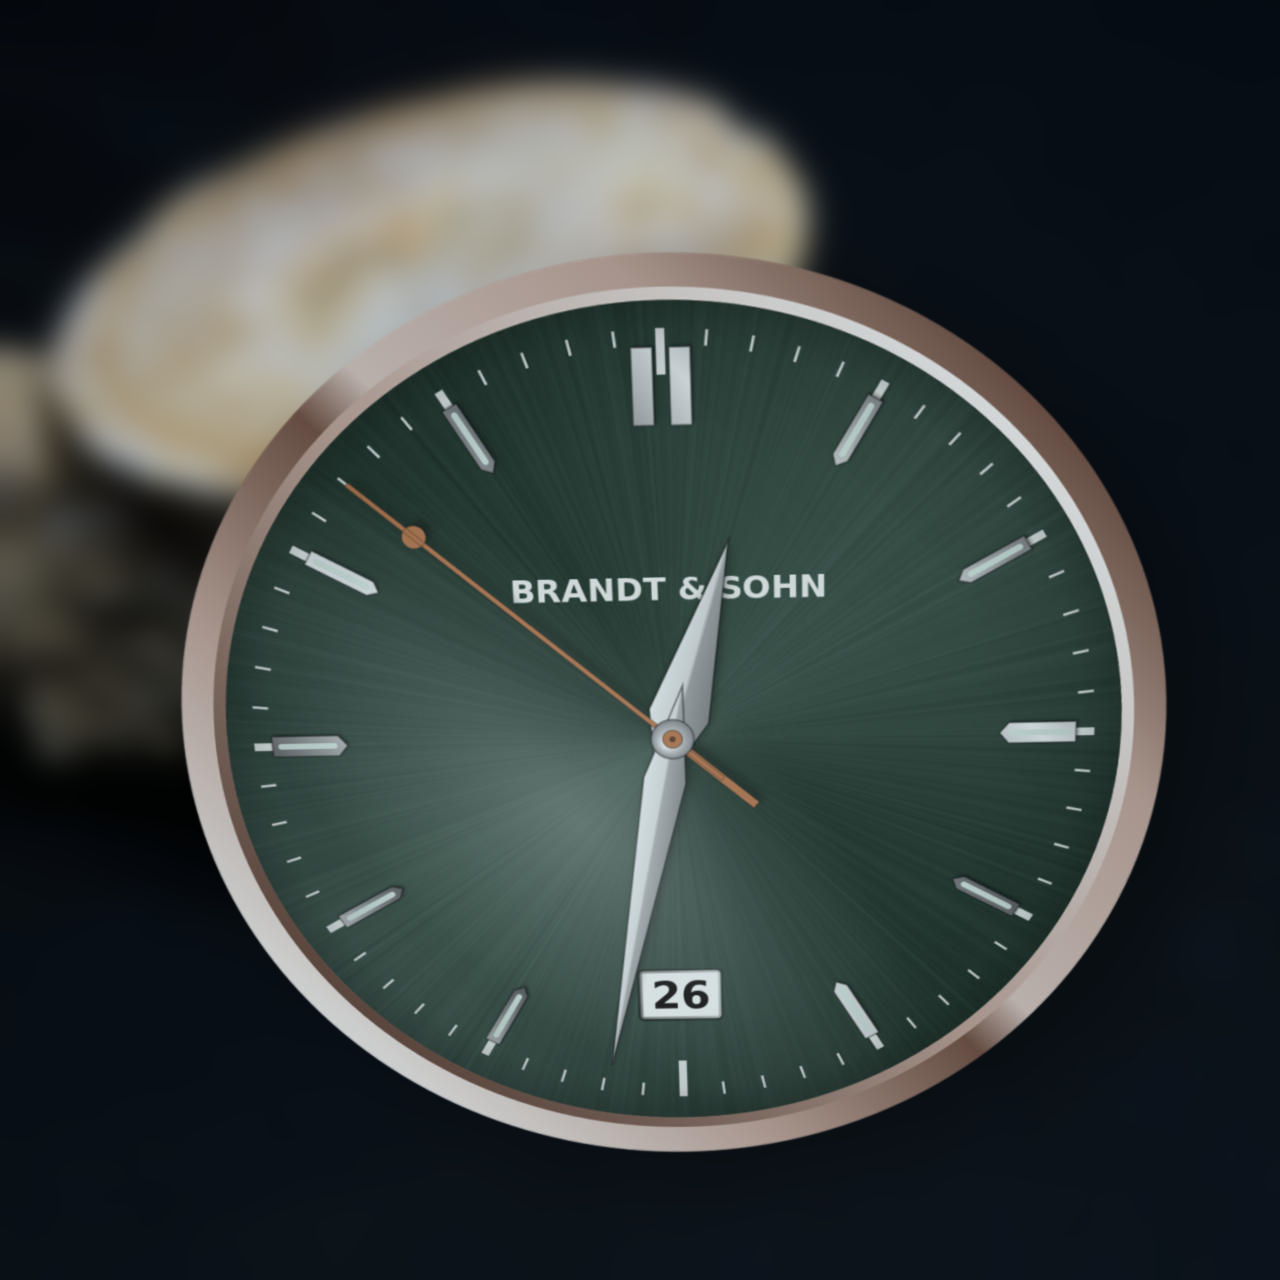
**12:31:52**
